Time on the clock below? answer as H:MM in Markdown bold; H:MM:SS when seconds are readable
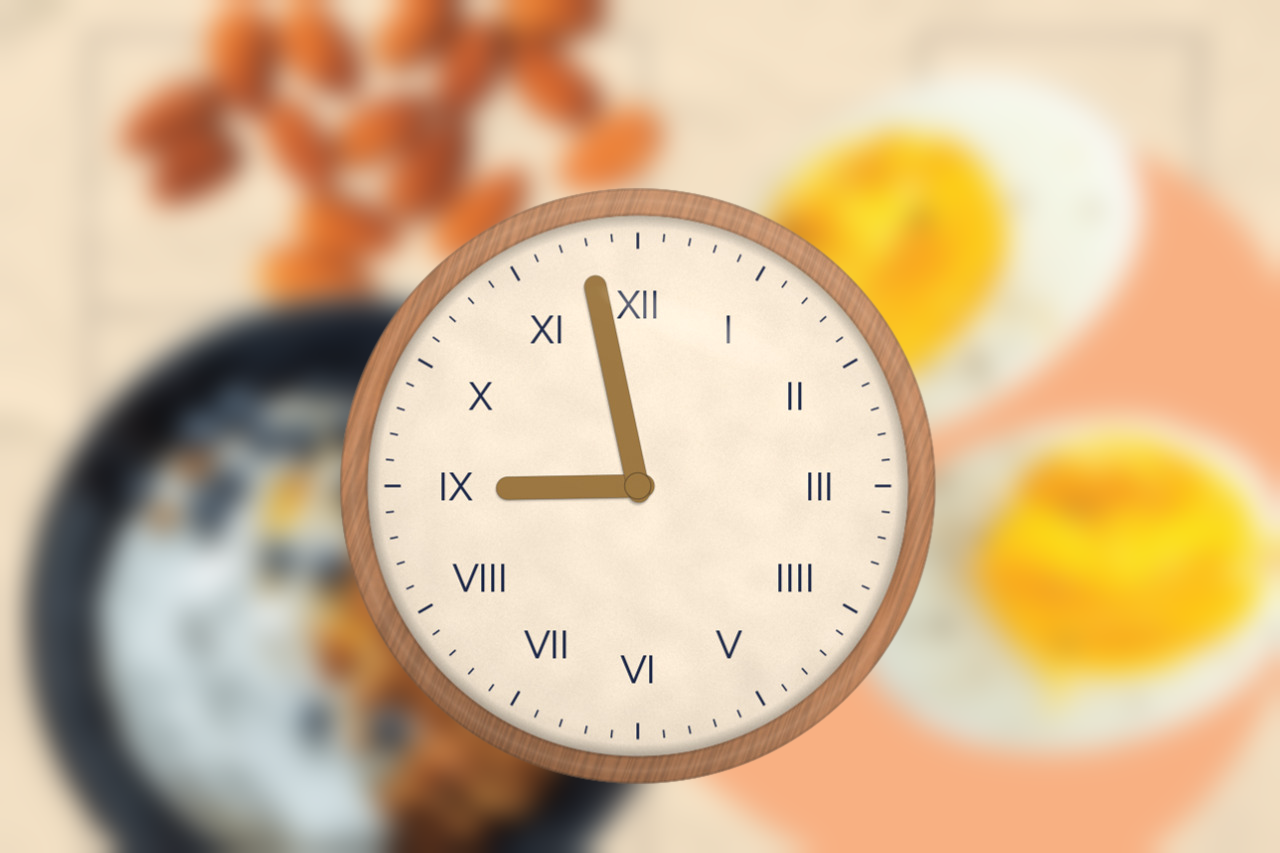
**8:58**
